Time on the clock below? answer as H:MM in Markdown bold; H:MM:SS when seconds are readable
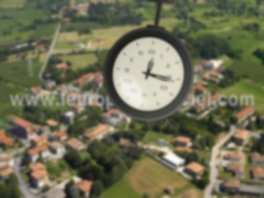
**12:16**
